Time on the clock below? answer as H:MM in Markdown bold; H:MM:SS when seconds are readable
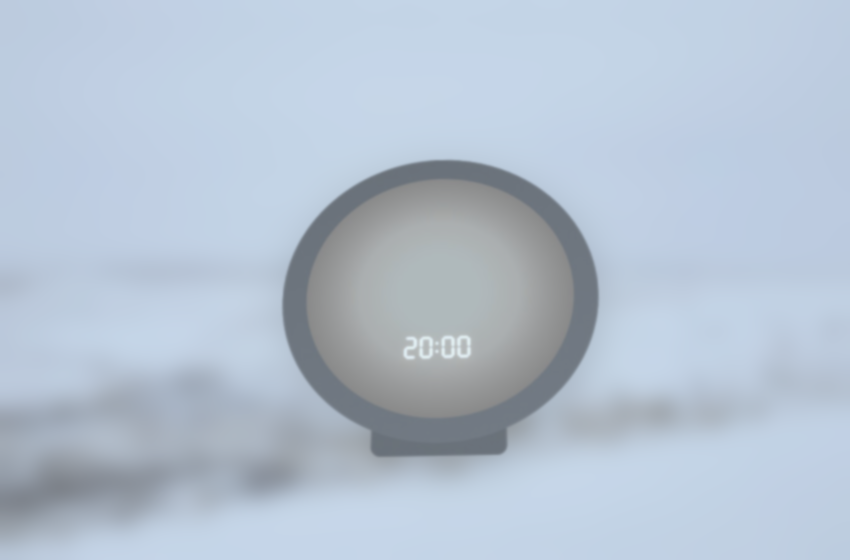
**20:00**
